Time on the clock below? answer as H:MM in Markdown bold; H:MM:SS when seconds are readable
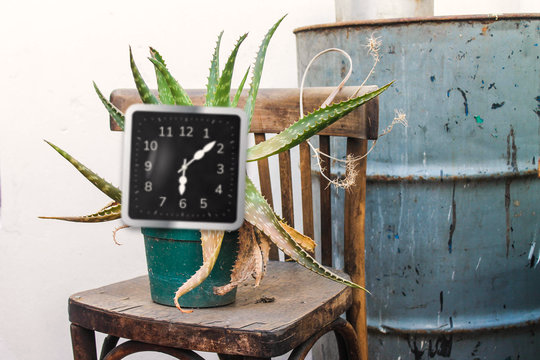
**6:08**
